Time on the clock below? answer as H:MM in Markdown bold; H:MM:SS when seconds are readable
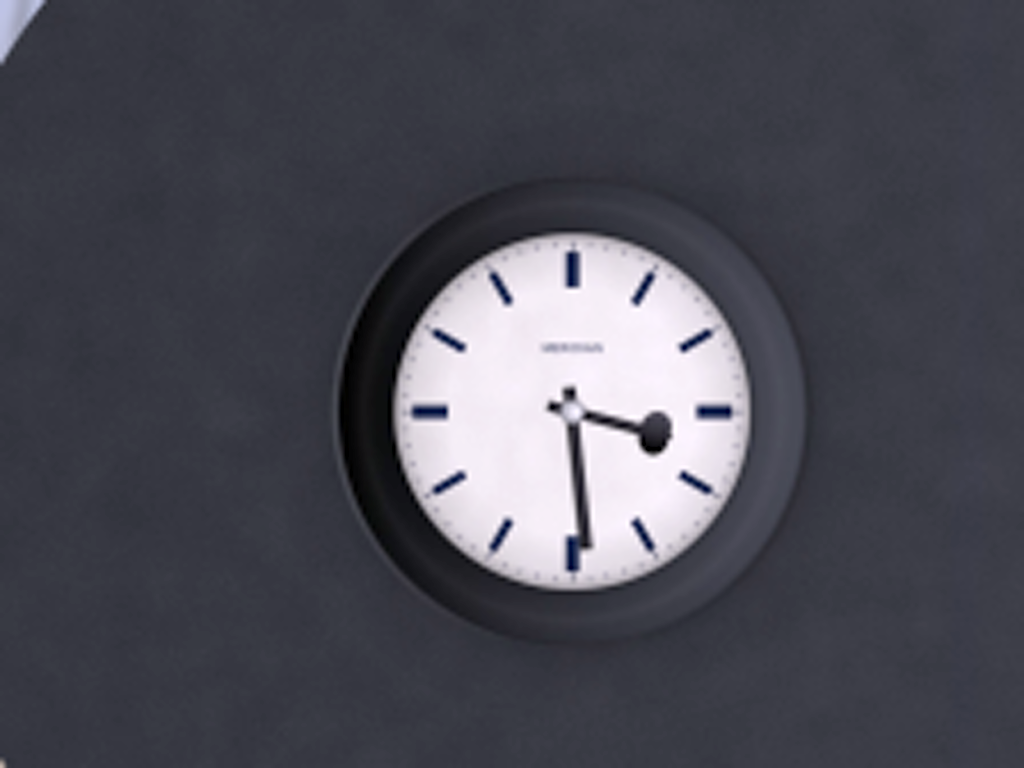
**3:29**
